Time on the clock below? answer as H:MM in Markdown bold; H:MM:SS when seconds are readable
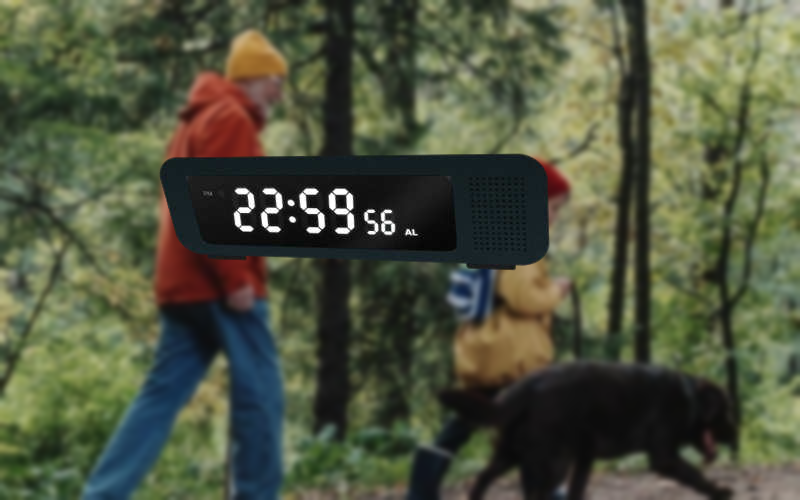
**22:59:56**
